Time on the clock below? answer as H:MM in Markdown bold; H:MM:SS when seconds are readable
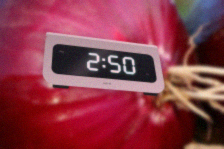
**2:50**
